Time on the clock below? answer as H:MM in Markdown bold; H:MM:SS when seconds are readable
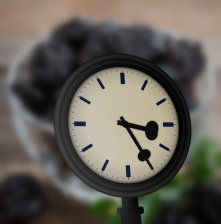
**3:25**
